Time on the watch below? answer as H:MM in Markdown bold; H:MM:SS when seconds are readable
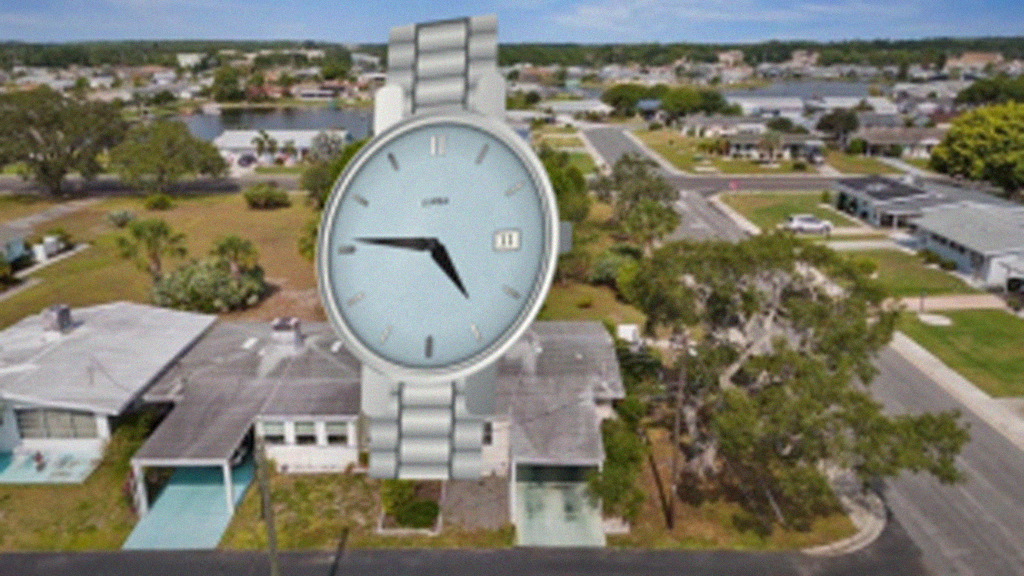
**4:46**
